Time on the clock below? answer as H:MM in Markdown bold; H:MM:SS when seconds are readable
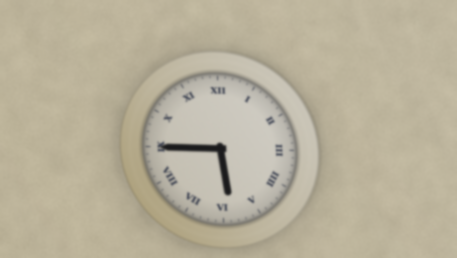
**5:45**
